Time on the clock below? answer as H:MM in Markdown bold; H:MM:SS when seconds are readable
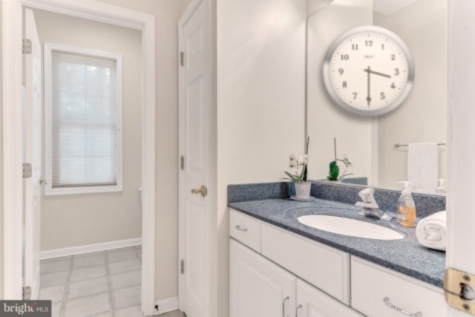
**3:30**
